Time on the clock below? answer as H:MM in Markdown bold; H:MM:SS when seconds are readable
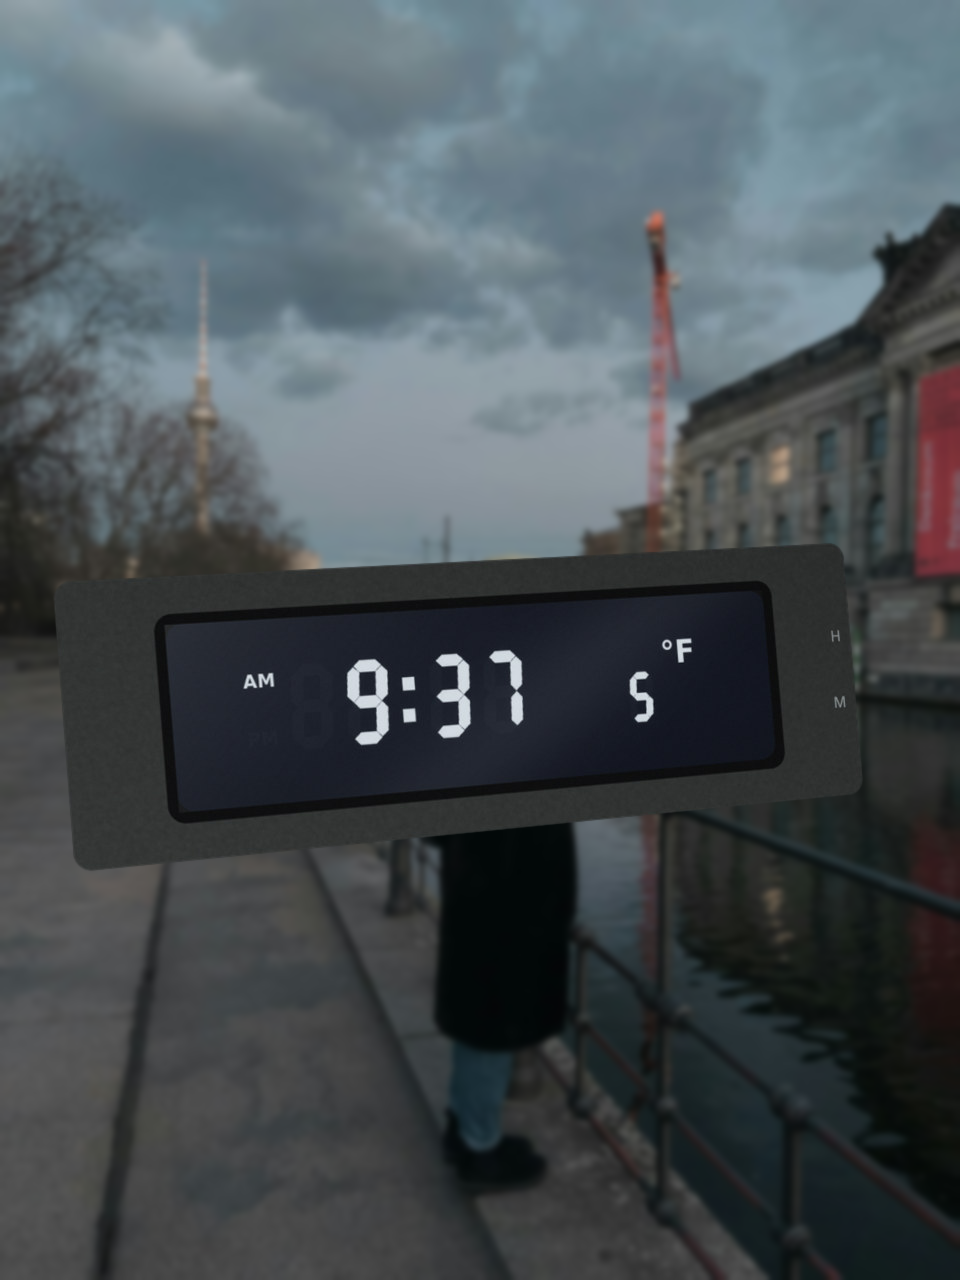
**9:37**
